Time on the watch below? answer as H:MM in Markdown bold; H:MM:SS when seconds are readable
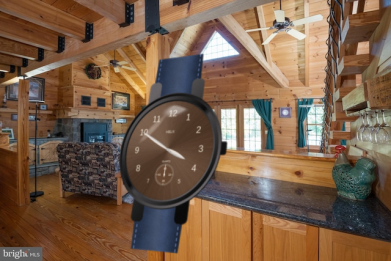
**3:50**
